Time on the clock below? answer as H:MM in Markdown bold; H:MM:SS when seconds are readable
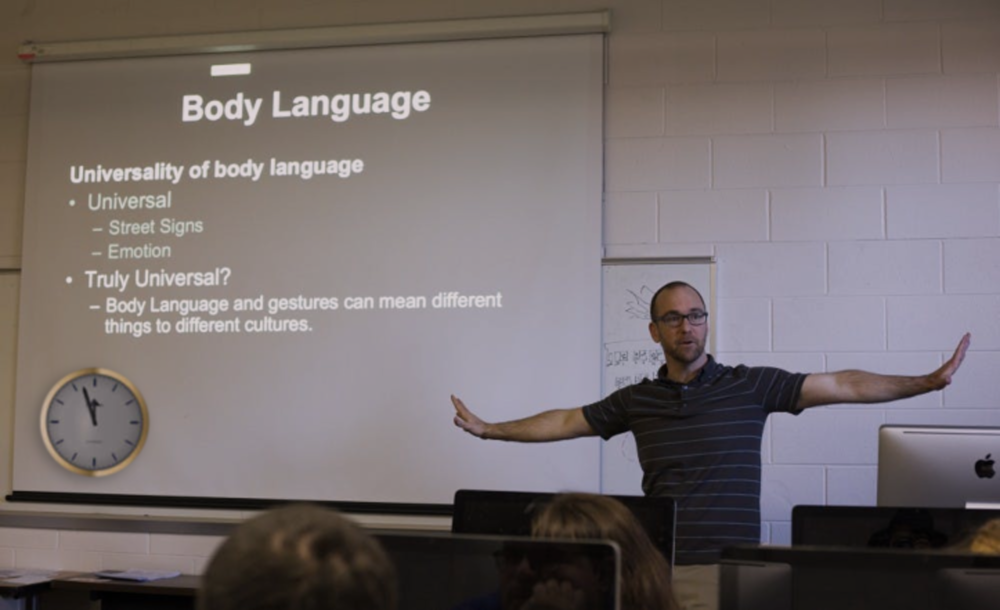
**11:57**
